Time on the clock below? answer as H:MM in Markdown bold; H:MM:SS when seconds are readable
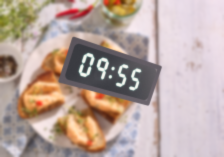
**9:55**
